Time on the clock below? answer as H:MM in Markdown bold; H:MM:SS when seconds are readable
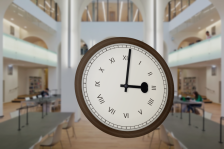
**3:01**
